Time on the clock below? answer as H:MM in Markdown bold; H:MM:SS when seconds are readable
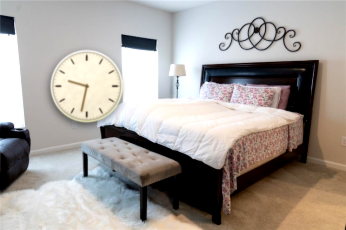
**9:32**
